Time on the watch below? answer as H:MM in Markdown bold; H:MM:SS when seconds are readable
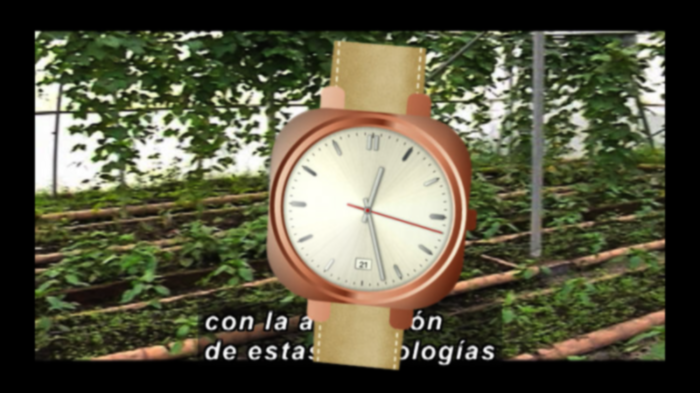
**12:27:17**
